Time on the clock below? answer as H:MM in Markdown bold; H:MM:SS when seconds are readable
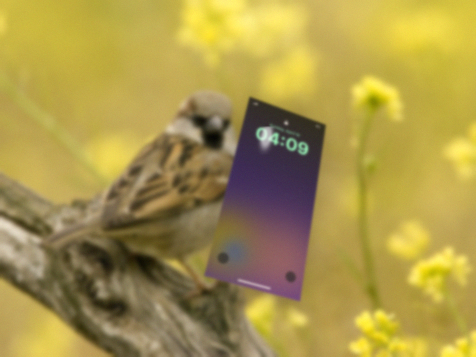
**4:09**
